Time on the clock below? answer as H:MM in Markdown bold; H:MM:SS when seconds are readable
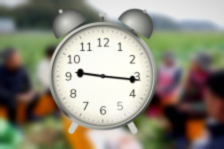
**9:16**
